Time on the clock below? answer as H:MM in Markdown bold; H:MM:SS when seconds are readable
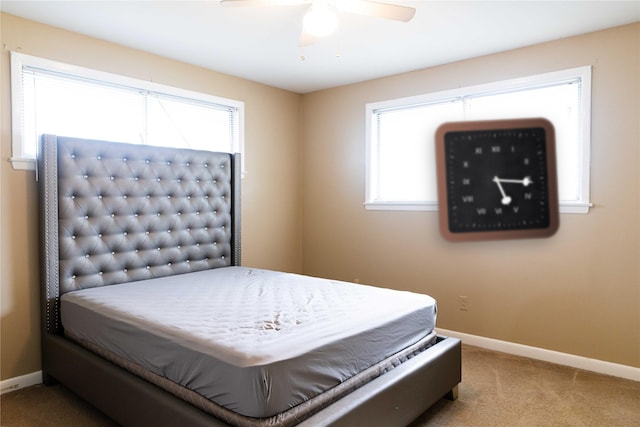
**5:16**
